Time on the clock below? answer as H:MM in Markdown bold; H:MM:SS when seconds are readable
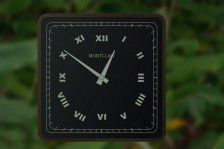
**12:51**
